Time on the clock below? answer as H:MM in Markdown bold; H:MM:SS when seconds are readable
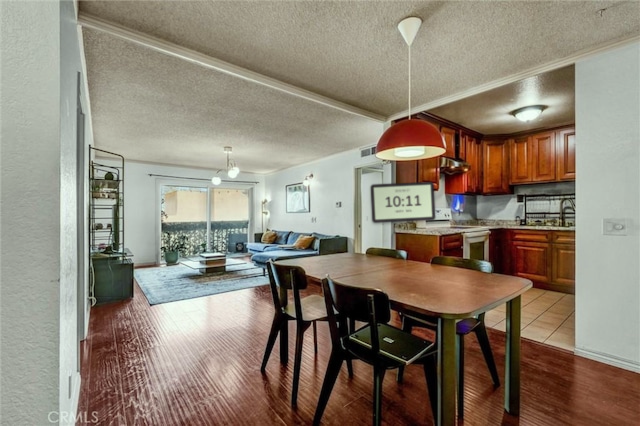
**10:11**
